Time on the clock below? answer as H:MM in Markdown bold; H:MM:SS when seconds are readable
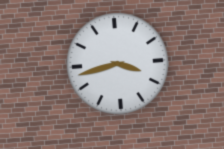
**3:43**
